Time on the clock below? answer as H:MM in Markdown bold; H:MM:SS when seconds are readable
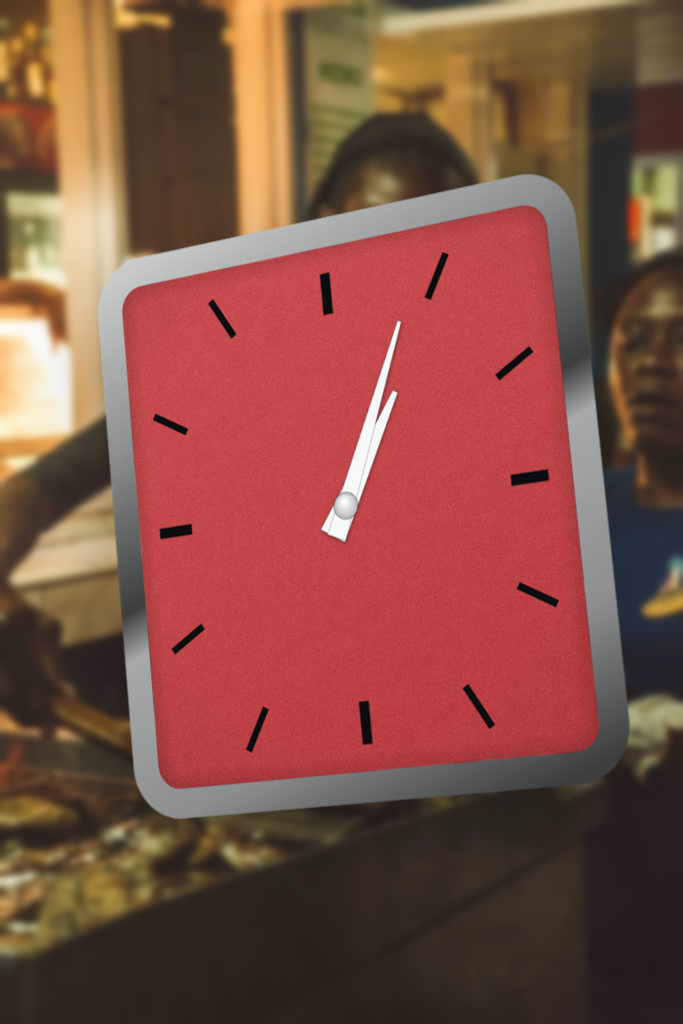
**1:04**
